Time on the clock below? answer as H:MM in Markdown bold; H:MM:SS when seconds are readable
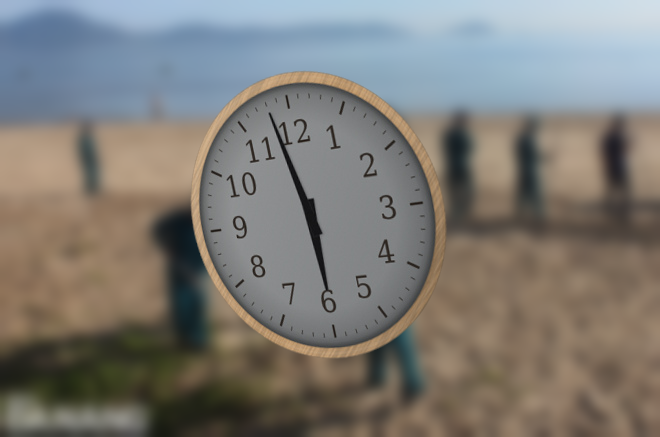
**5:58**
